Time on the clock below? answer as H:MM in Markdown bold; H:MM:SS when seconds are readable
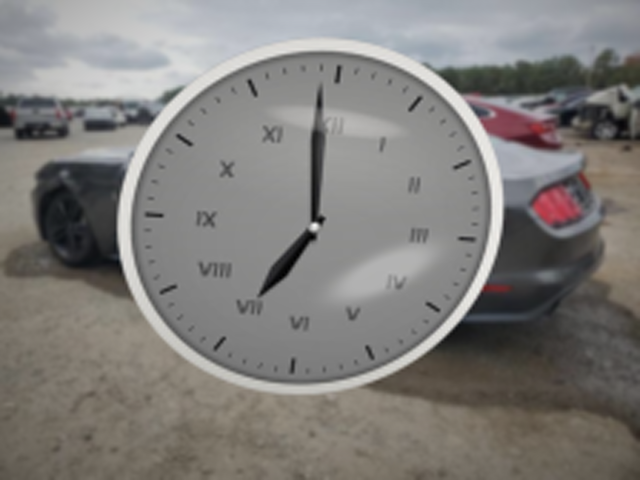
**6:59**
